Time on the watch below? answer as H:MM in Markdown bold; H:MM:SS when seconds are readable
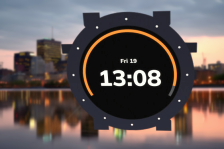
**13:08**
